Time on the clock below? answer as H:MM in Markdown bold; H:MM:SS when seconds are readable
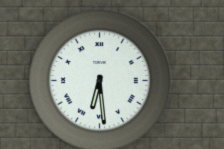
**6:29**
